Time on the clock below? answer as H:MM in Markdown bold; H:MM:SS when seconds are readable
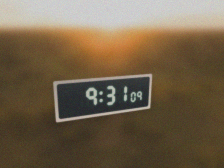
**9:31:09**
